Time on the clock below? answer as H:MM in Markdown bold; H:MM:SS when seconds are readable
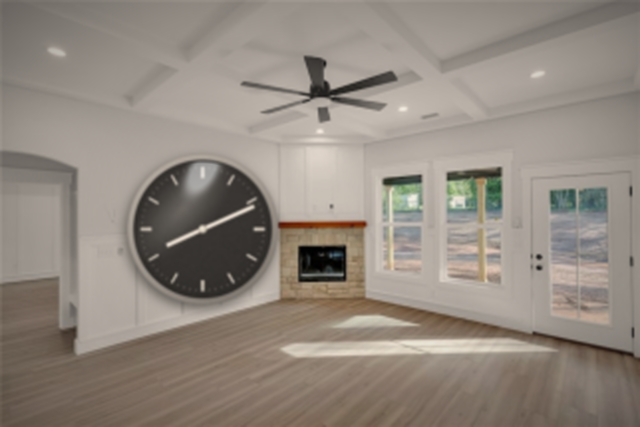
**8:11**
